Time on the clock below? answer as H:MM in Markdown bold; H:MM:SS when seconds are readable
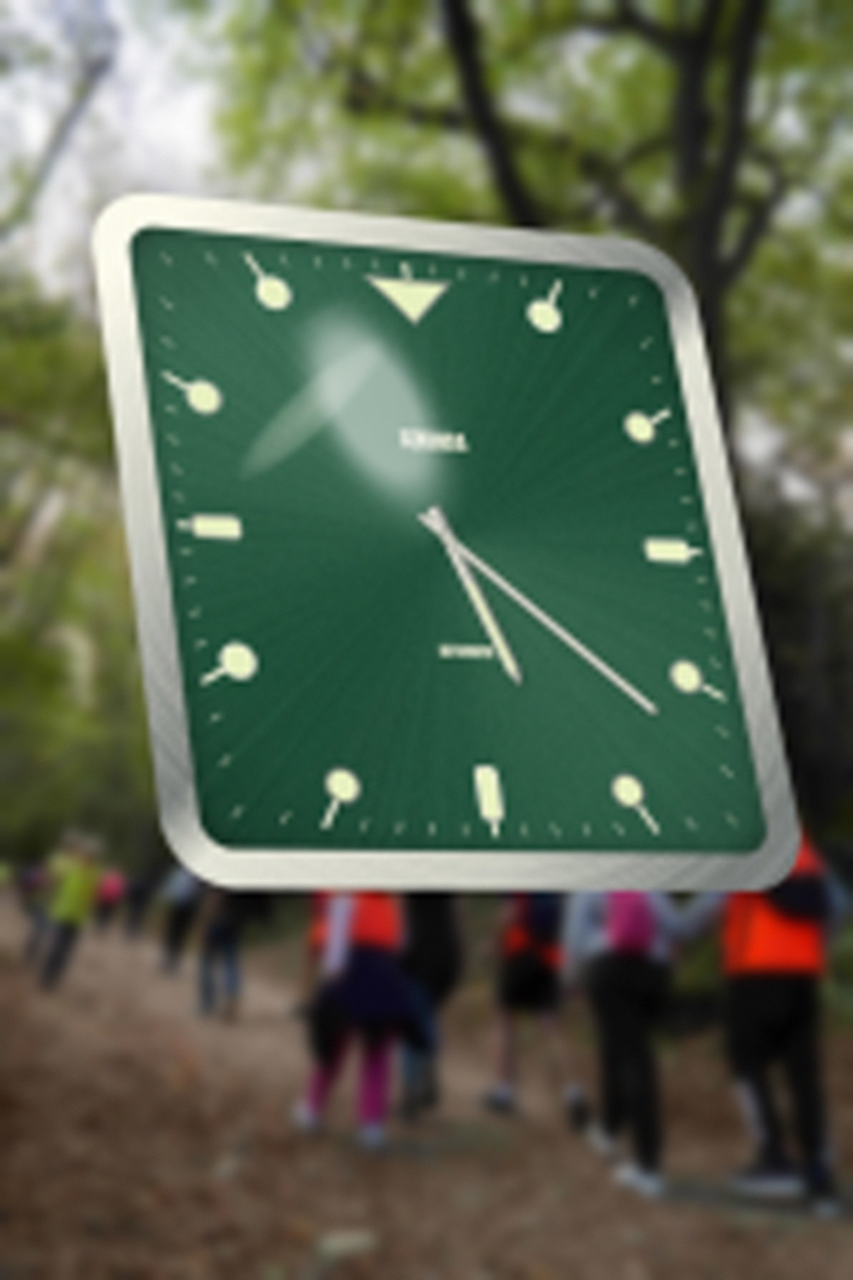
**5:22**
